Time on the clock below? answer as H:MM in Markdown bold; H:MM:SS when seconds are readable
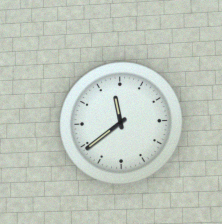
**11:39**
